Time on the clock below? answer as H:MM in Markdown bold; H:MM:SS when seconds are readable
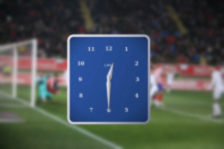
**12:30**
